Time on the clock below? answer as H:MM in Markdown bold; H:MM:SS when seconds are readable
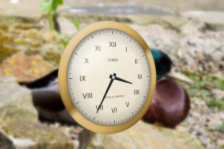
**3:35**
